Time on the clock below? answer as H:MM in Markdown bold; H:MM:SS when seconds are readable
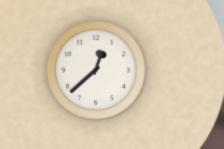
**12:38**
